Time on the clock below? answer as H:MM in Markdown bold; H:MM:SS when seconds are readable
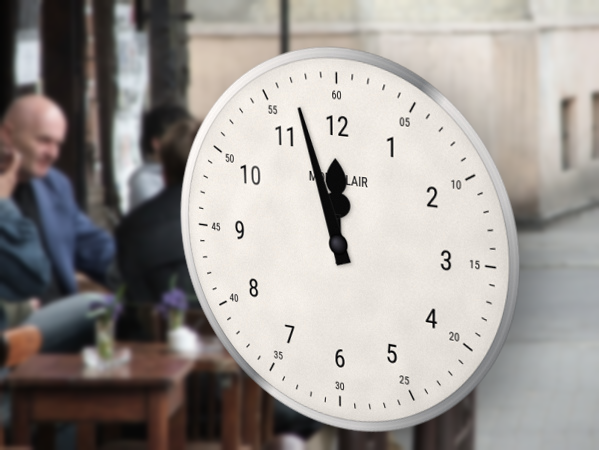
**11:57**
